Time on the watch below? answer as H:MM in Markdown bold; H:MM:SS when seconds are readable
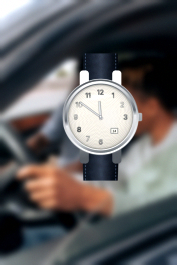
**11:51**
